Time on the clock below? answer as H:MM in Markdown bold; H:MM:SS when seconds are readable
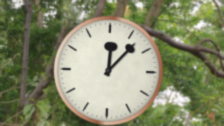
**12:07**
